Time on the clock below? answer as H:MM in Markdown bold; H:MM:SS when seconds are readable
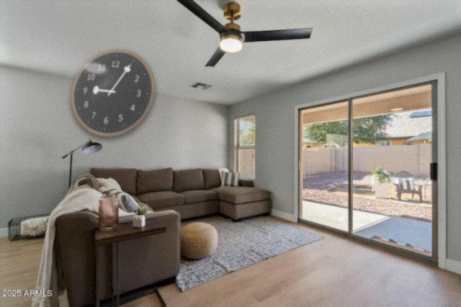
**9:05**
